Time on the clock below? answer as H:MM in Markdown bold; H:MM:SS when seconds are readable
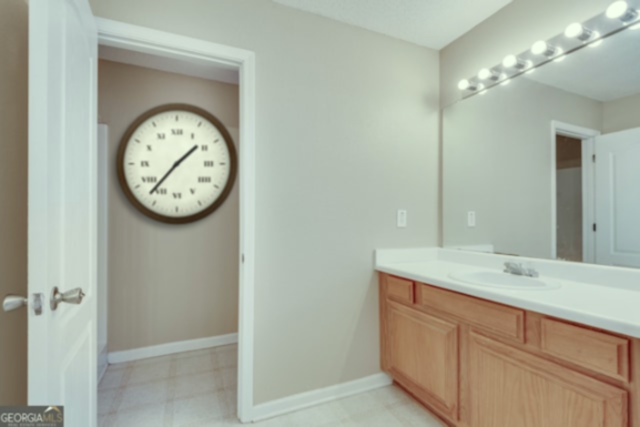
**1:37**
